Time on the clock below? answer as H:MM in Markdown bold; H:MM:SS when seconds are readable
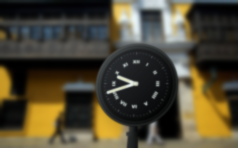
**9:42**
